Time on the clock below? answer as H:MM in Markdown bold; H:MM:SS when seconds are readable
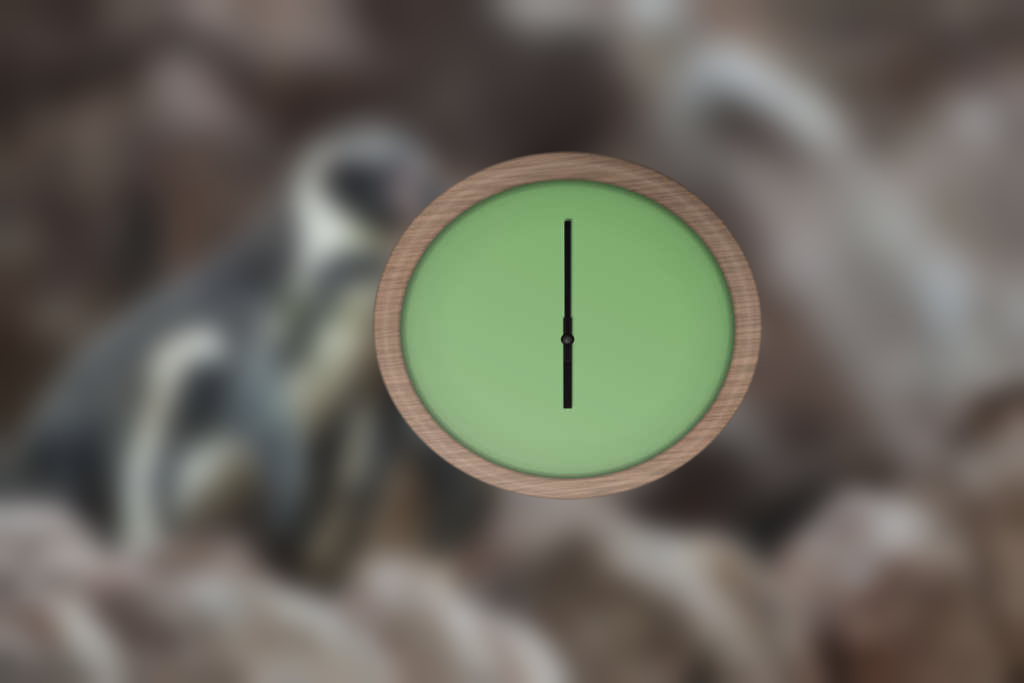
**6:00**
